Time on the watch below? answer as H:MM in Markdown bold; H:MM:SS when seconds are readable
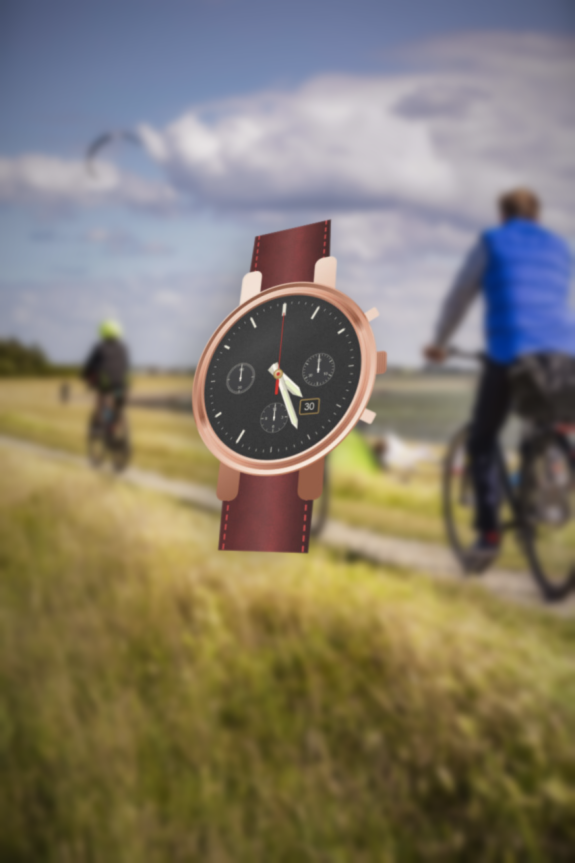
**4:26**
